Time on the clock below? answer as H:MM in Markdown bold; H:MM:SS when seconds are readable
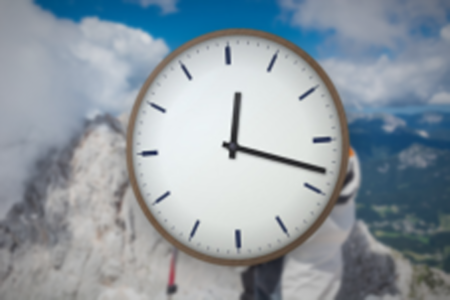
**12:18**
